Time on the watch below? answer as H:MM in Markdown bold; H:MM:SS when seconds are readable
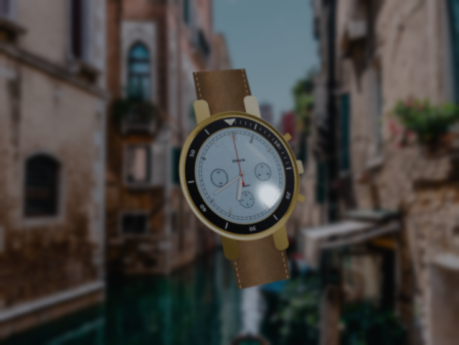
**6:41**
